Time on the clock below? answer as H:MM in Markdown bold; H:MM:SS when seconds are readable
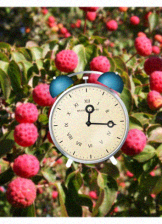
**12:16**
